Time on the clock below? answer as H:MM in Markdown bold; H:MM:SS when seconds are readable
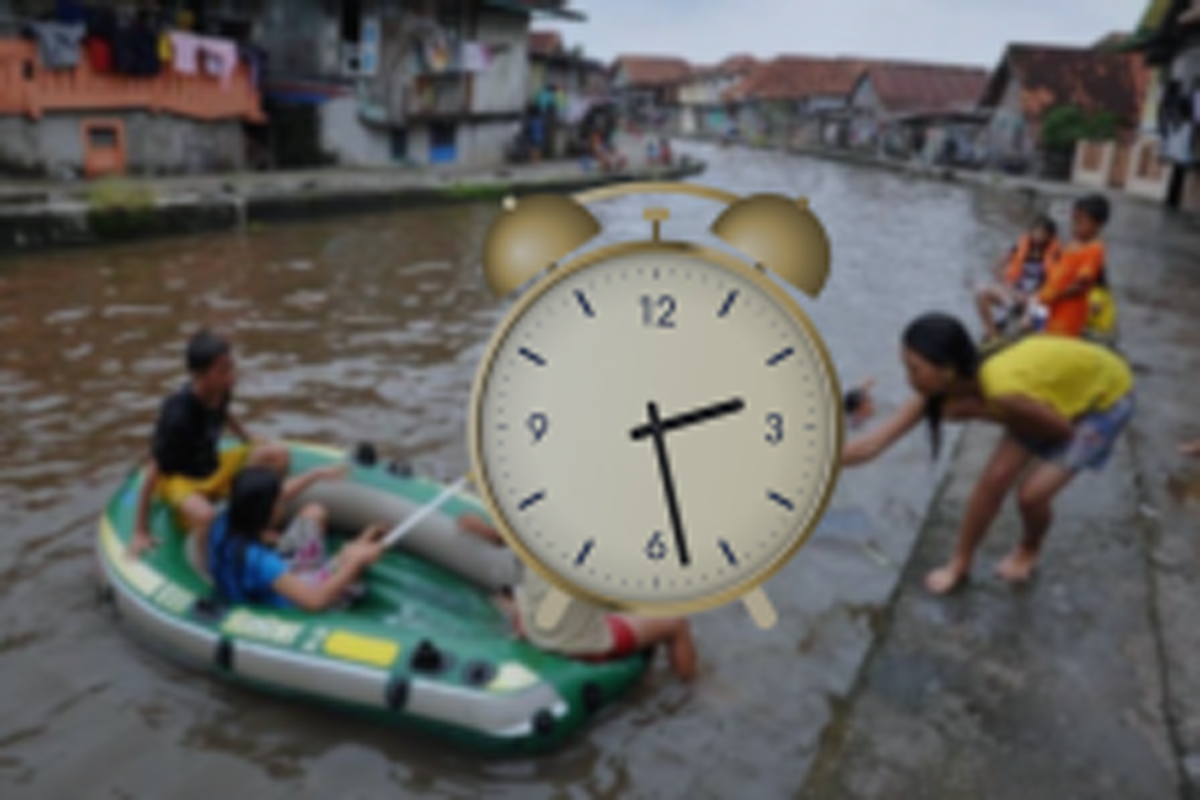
**2:28**
